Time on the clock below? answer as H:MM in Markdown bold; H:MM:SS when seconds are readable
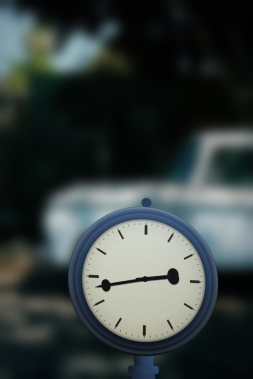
**2:43**
